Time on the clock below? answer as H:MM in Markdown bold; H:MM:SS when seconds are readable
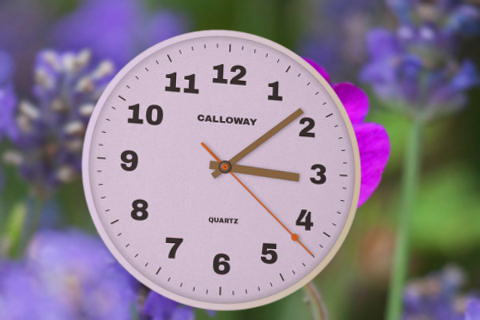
**3:08:22**
